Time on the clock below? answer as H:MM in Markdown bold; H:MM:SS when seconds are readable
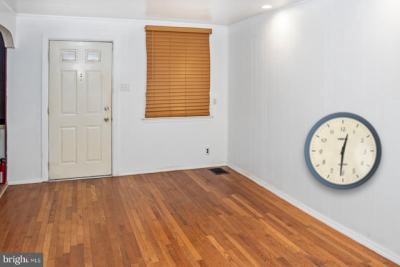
**12:31**
